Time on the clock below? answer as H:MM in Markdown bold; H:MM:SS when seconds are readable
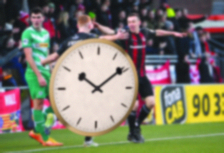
**10:09**
